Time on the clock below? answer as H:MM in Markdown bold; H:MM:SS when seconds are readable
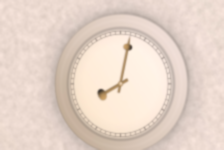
**8:02**
